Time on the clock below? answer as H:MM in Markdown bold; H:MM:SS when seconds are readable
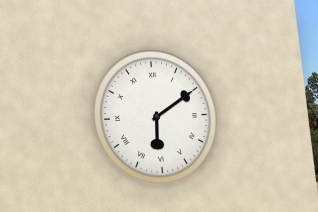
**6:10**
